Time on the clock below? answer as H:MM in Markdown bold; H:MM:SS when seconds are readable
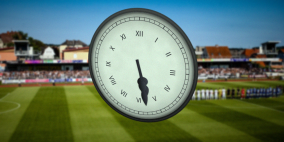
**5:28**
